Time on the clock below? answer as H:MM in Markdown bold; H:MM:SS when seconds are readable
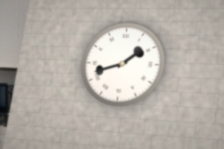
**1:42**
